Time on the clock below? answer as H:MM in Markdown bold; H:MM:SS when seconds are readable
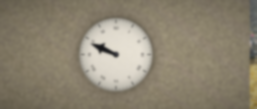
**9:49**
